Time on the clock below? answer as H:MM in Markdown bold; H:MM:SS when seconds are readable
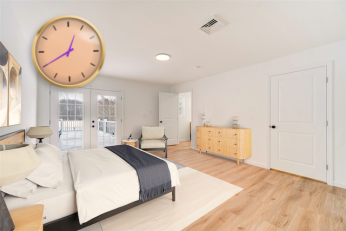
**12:40**
